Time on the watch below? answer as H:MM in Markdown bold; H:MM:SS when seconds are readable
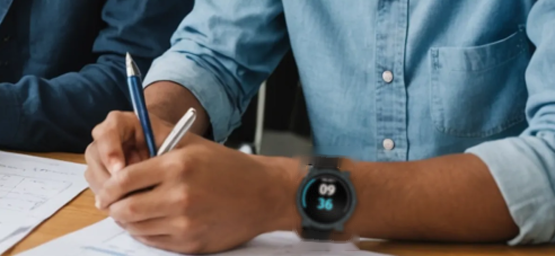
**9:36**
